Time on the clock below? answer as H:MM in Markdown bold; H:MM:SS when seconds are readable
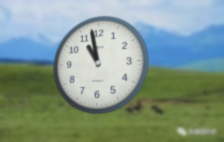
**10:58**
